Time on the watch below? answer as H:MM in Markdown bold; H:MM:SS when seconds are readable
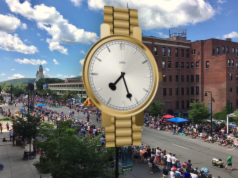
**7:27**
